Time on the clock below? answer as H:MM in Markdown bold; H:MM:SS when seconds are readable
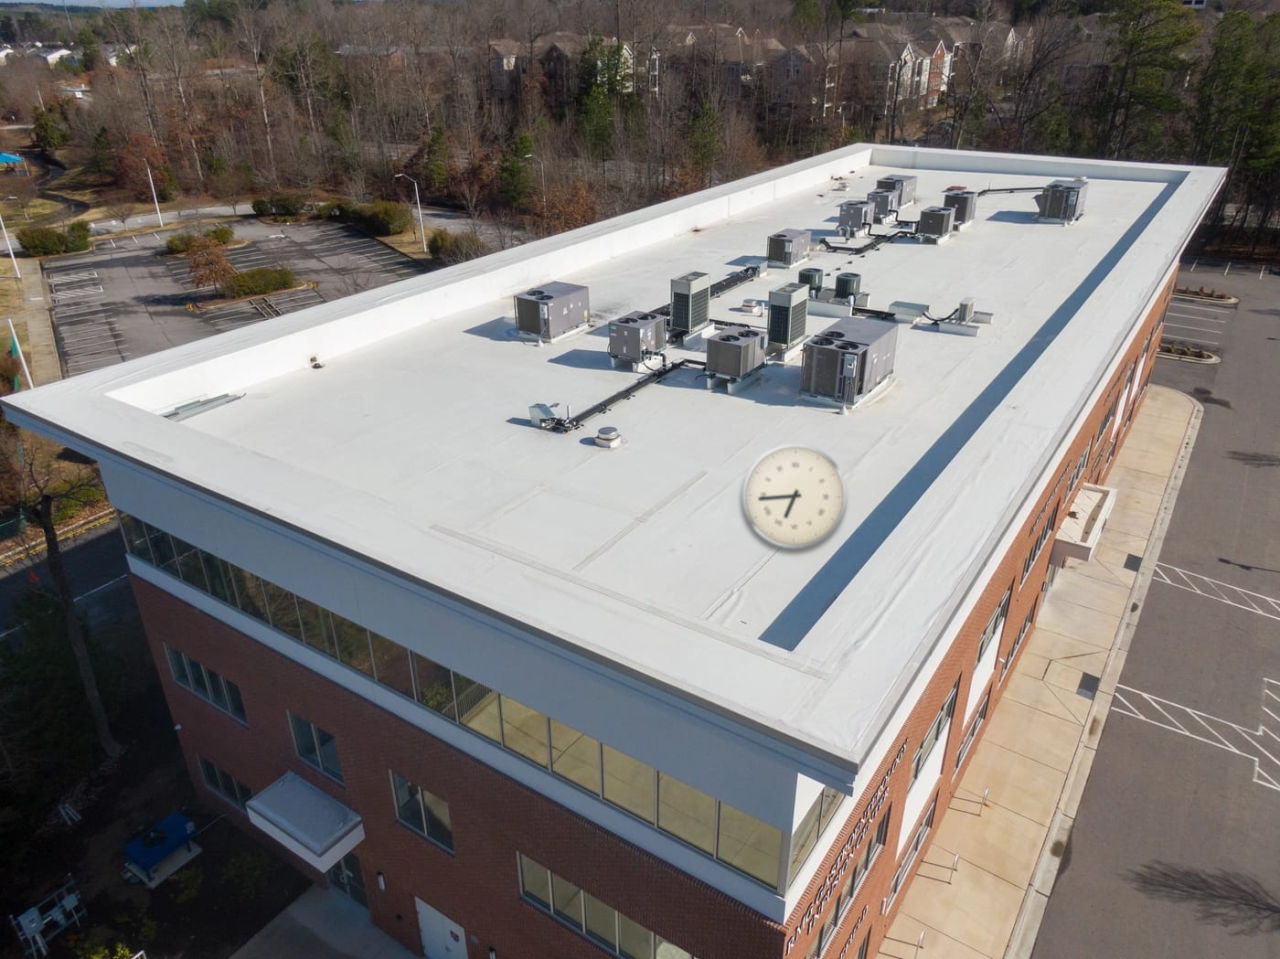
**6:44**
